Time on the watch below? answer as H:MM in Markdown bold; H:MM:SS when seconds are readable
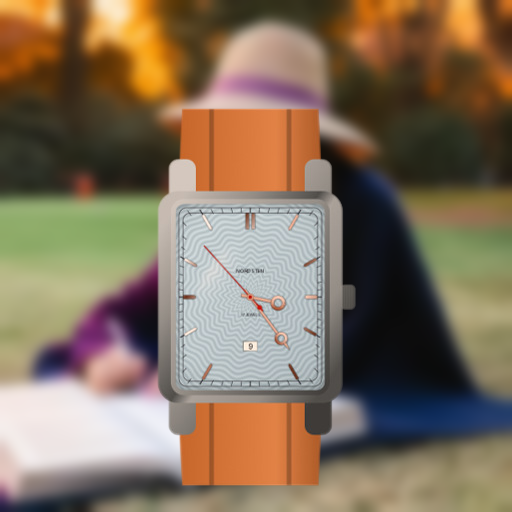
**3:23:53**
